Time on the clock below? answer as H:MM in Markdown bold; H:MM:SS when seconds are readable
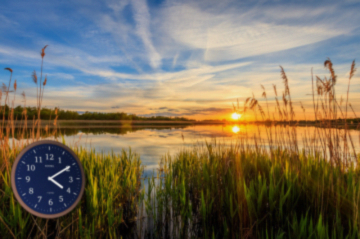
**4:10**
